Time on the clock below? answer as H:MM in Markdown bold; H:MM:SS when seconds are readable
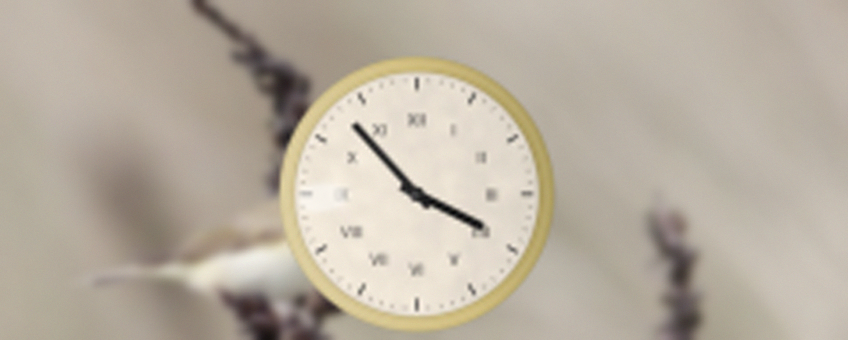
**3:53**
